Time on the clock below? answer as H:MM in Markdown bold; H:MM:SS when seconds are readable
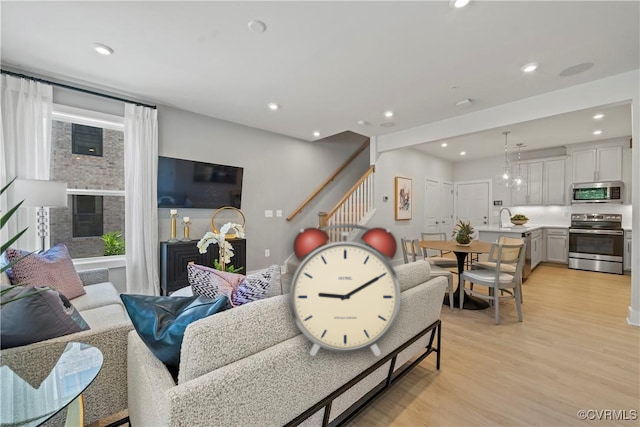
**9:10**
